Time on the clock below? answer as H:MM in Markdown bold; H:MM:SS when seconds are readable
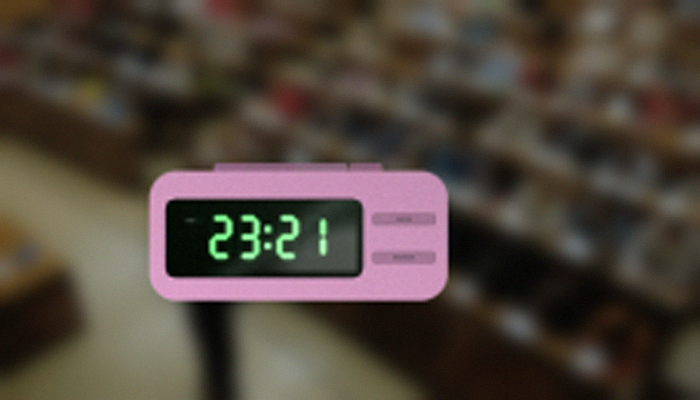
**23:21**
